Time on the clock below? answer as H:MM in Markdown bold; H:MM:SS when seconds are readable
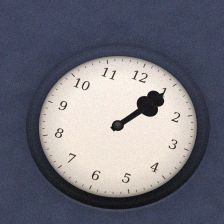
**1:05**
